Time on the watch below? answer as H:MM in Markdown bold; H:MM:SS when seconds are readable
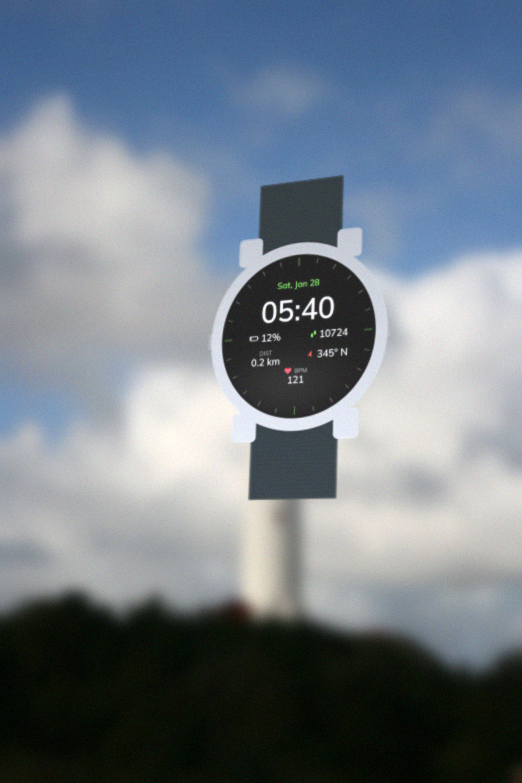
**5:40**
